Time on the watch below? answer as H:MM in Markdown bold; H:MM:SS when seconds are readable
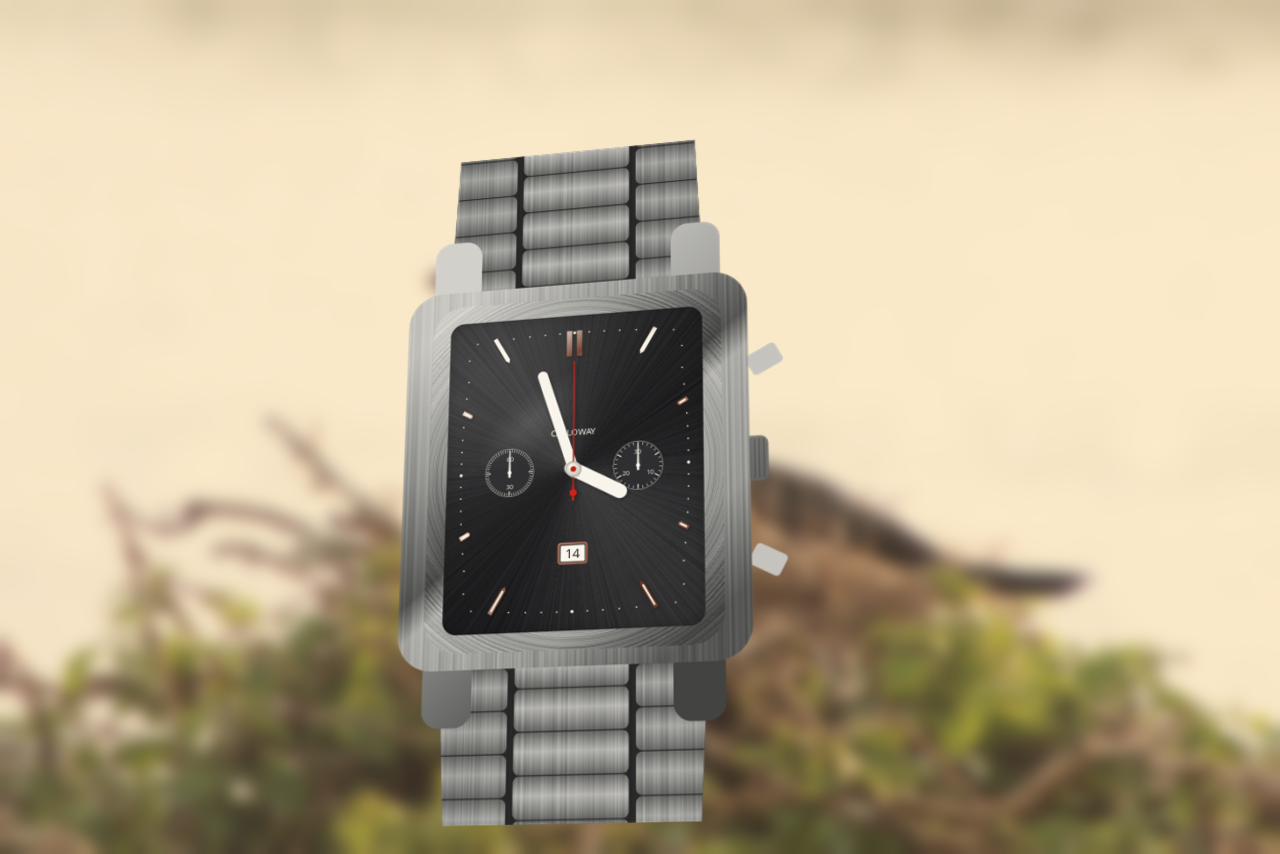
**3:57**
